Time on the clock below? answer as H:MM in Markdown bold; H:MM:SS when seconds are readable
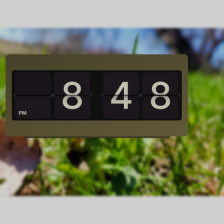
**8:48**
